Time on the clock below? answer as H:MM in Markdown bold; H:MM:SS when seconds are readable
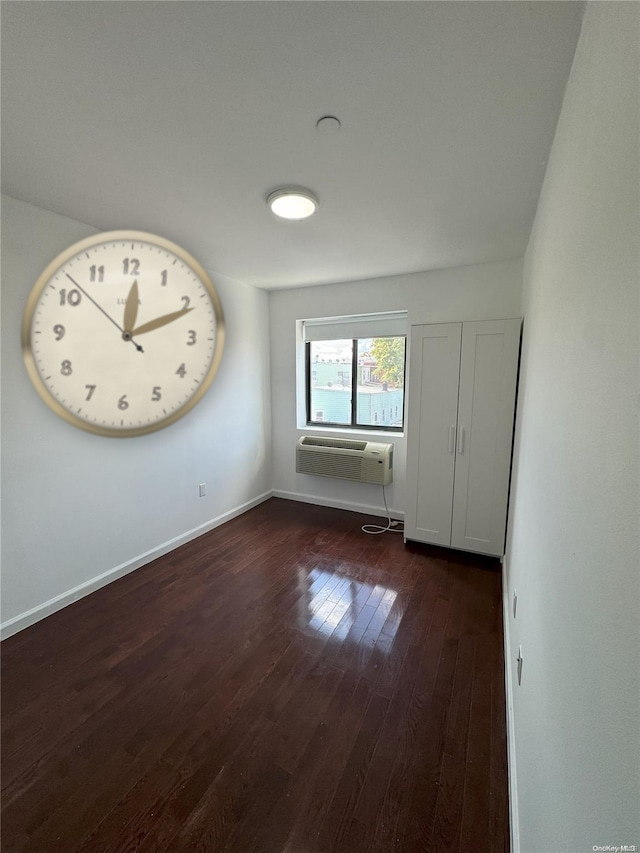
**12:10:52**
